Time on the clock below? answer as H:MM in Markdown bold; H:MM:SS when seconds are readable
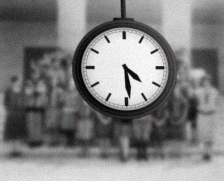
**4:29**
